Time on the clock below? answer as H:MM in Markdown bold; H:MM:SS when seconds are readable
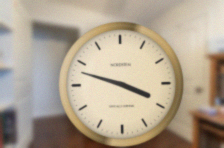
**3:48**
